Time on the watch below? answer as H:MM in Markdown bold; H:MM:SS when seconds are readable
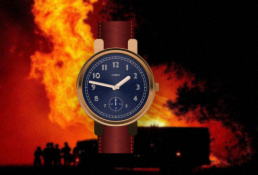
**1:47**
